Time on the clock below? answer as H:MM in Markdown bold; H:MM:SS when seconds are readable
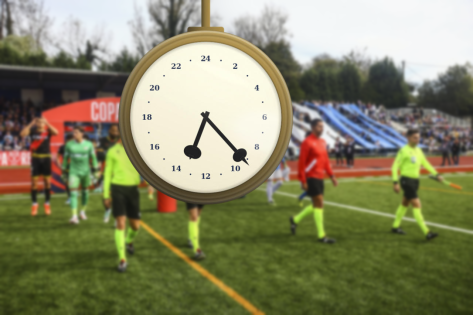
**13:23**
